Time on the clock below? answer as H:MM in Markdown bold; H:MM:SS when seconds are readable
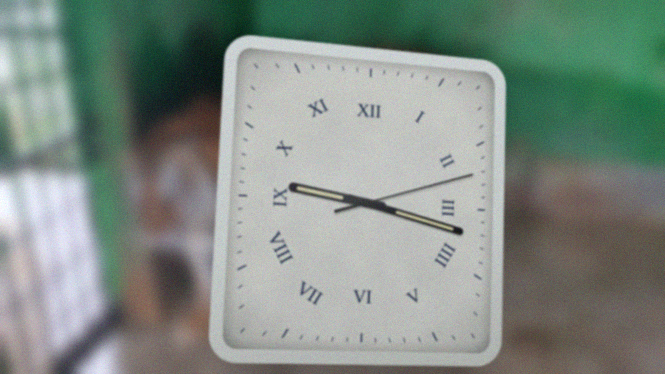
**9:17:12**
